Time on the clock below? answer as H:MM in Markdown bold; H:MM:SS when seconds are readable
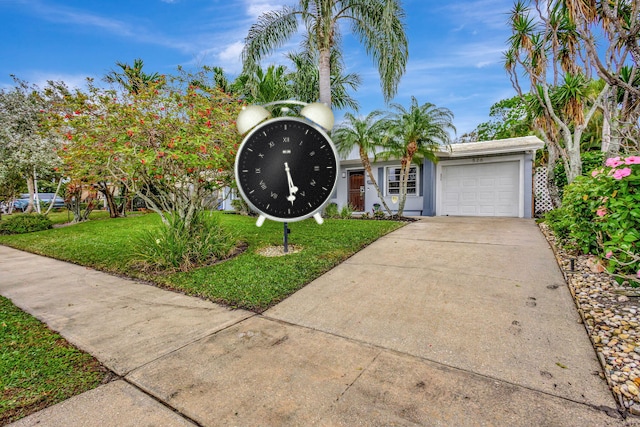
**5:29**
